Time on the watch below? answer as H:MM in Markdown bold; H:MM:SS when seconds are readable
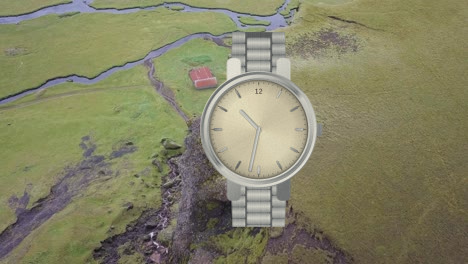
**10:32**
